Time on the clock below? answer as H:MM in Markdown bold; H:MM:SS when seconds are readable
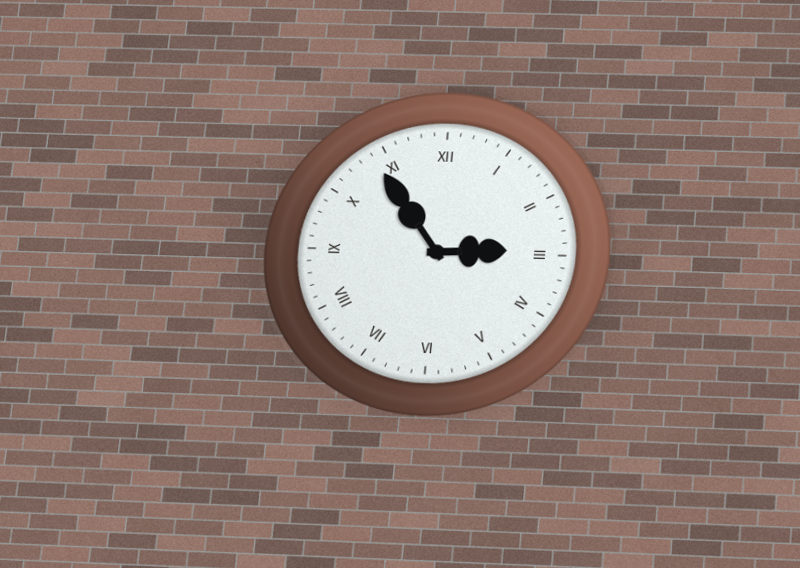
**2:54**
